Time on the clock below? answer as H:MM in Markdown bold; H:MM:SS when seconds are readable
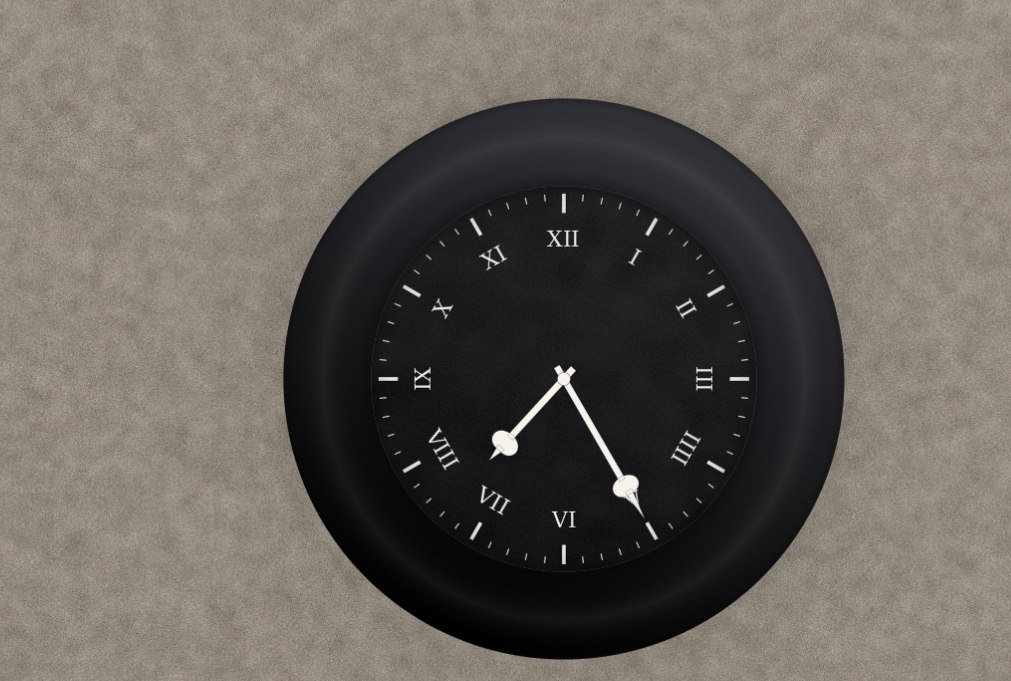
**7:25**
